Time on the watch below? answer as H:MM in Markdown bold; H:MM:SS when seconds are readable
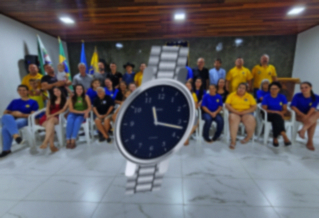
**11:17**
